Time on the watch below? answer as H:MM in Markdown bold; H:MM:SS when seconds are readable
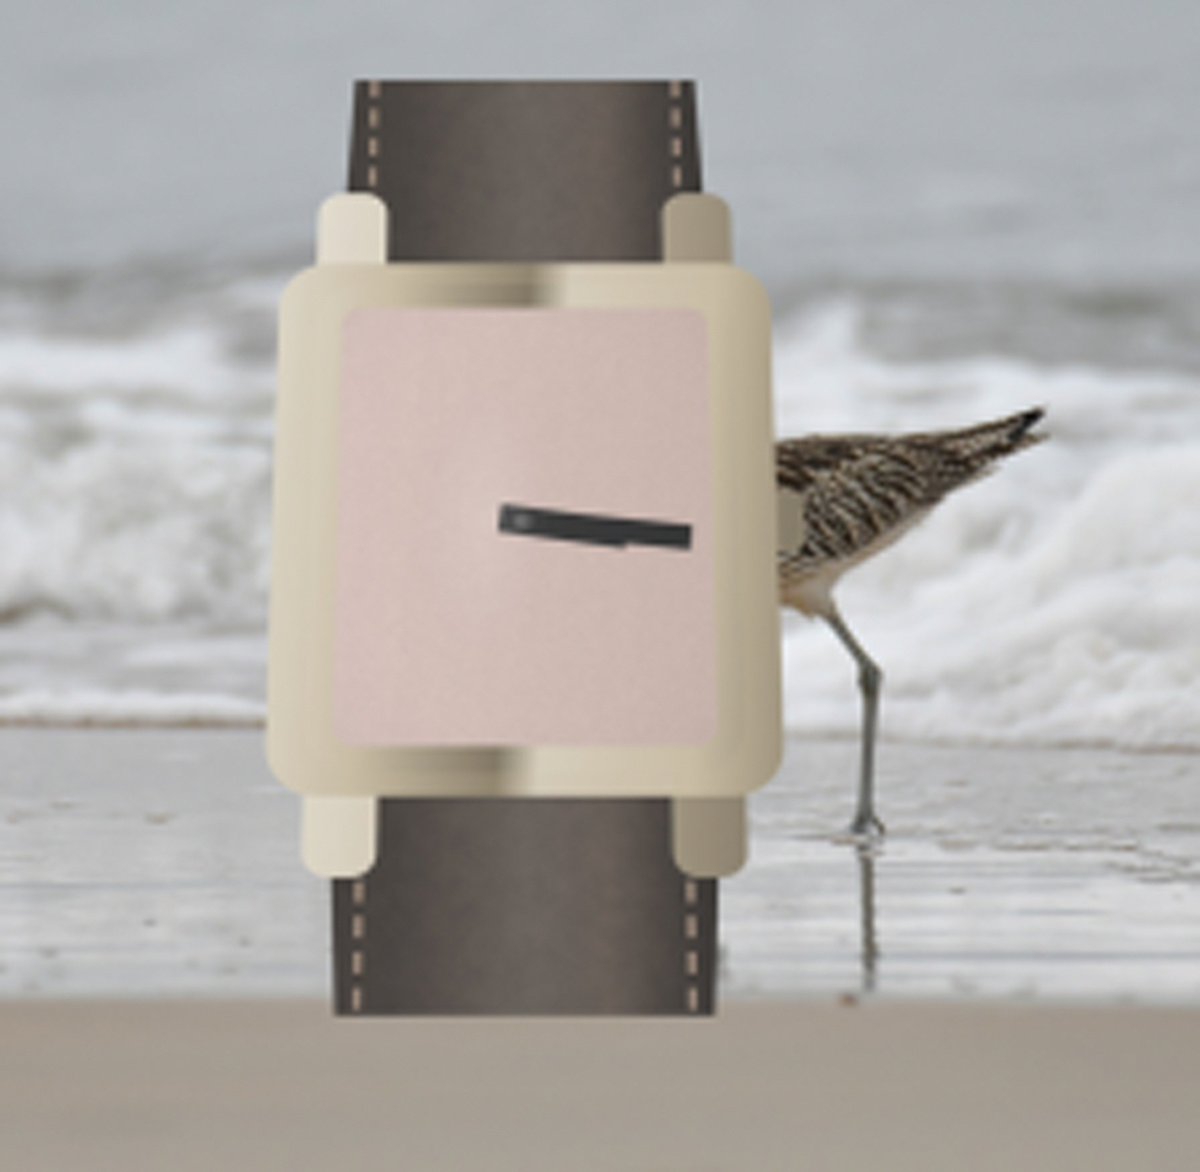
**3:16**
